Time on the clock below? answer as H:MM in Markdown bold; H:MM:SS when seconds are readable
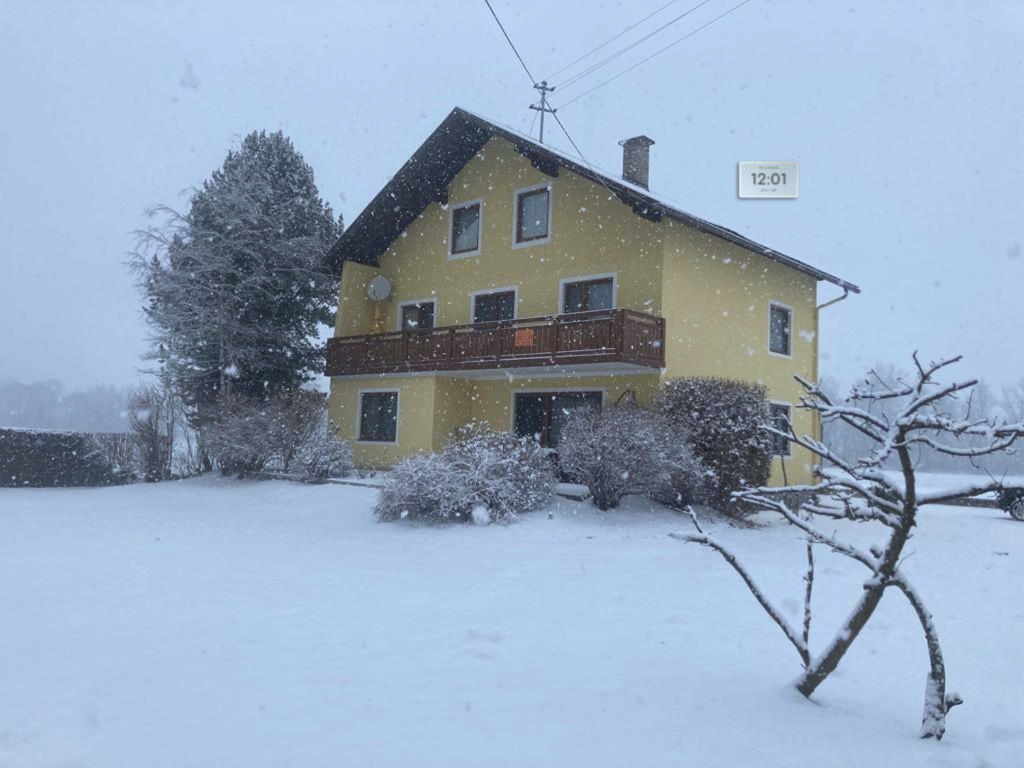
**12:01**
